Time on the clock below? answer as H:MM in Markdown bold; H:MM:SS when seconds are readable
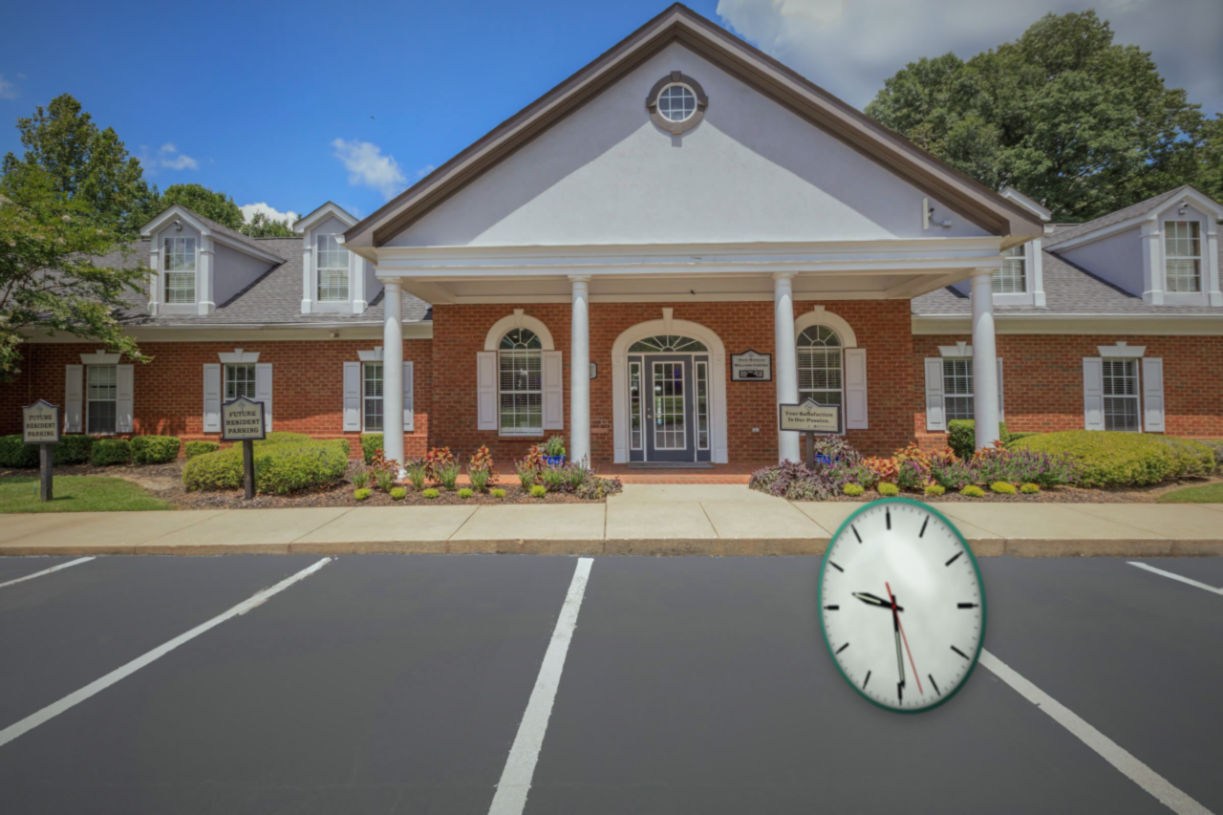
**9:29:27**
